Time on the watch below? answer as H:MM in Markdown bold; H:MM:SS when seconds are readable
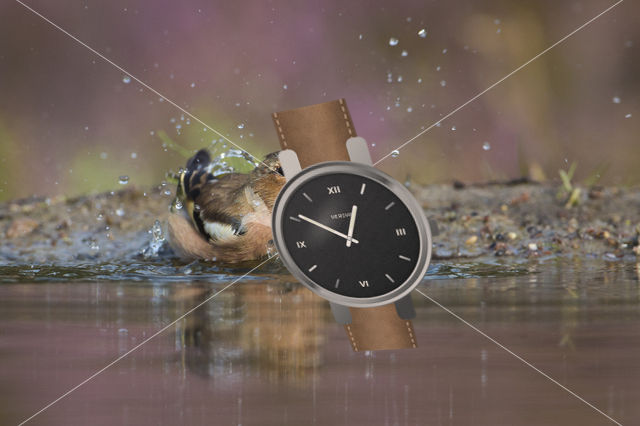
**12:51**
